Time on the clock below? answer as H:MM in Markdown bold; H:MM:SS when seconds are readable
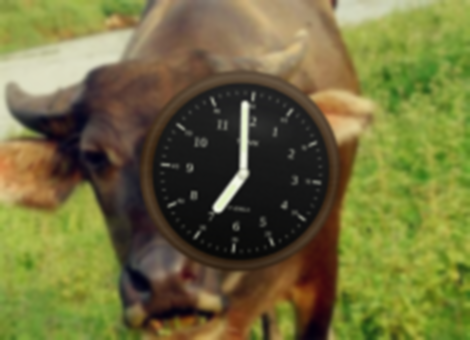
**6:59**
